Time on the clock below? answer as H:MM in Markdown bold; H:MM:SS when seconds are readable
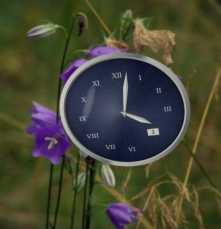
**4:02**
